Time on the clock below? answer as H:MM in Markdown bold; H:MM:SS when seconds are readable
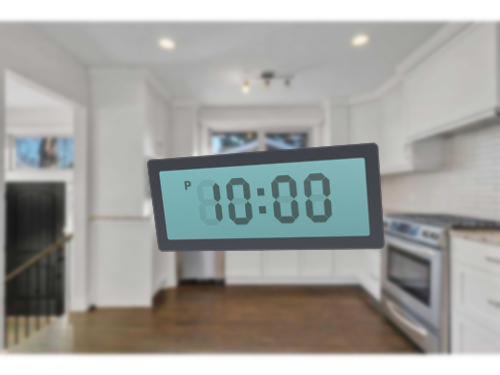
**10:00**
